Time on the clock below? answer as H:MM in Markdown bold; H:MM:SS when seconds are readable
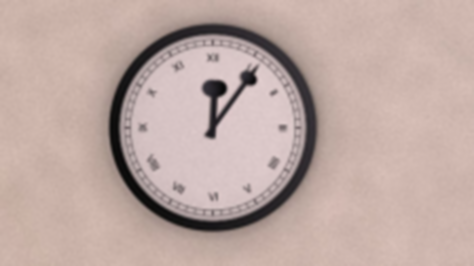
**12:06**
